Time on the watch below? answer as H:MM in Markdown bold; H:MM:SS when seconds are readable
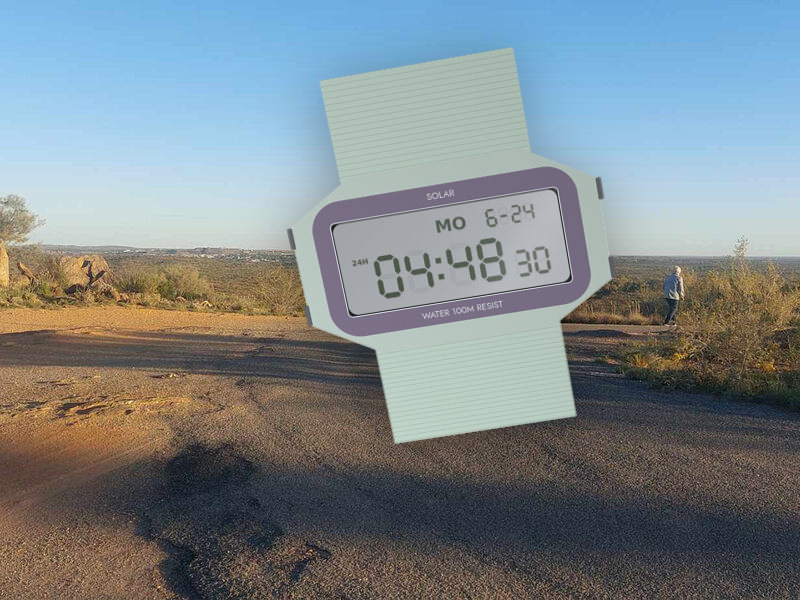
**4:48:30**
